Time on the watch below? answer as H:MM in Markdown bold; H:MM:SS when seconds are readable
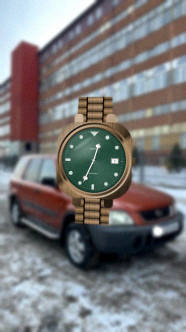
**12:34**
